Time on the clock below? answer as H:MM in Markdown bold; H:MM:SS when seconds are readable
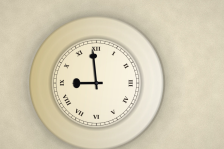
**8:59**
